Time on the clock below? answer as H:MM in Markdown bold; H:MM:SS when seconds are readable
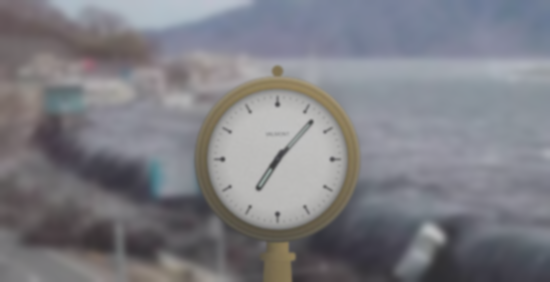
**7:07**
